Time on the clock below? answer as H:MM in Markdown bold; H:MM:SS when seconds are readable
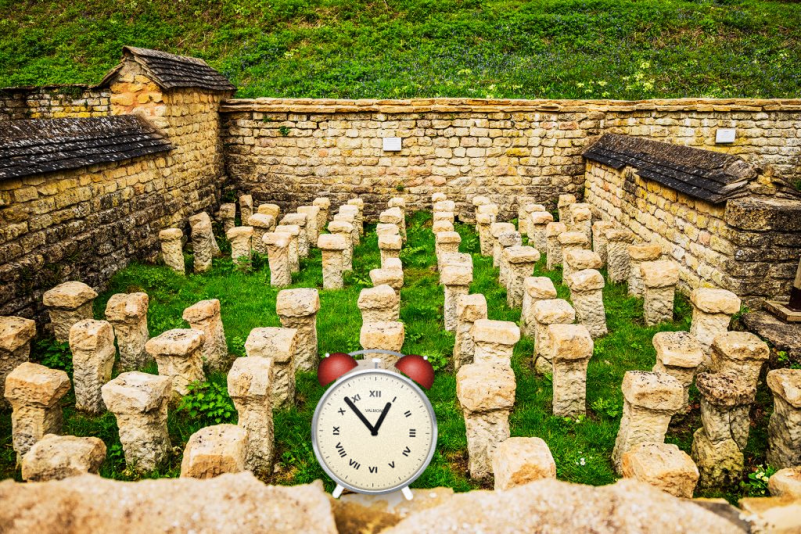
**12:53**
